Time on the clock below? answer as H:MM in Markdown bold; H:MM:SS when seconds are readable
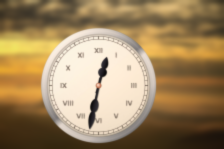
**12:32**
